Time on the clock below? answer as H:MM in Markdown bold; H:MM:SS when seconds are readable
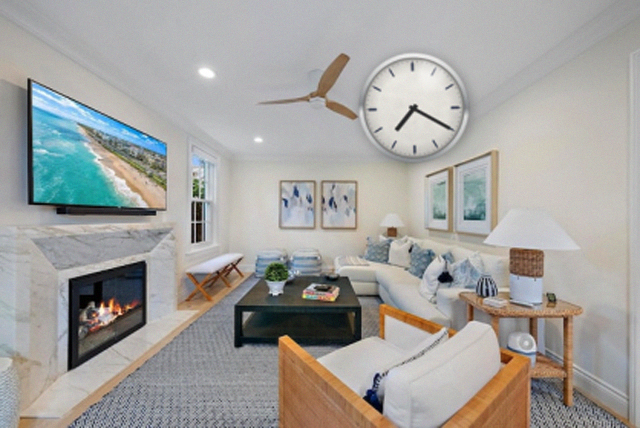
**7:20**
